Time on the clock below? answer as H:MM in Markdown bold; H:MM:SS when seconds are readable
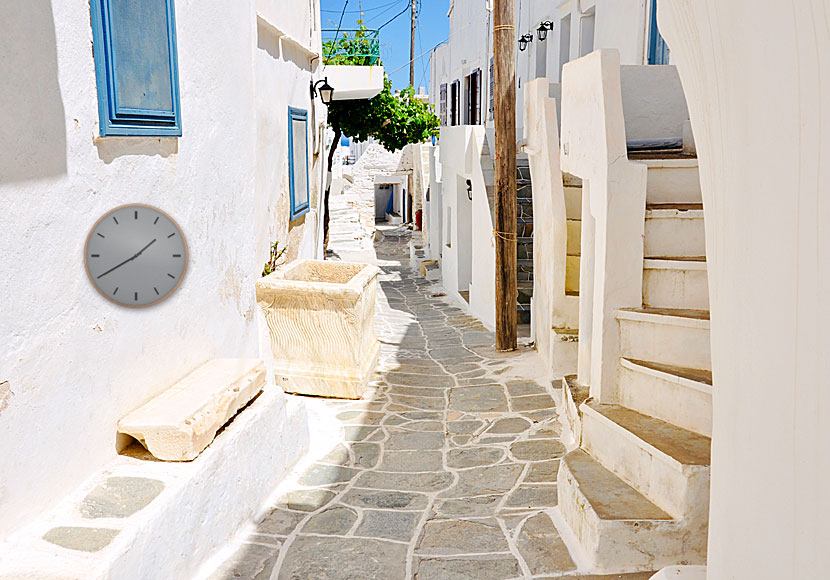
**1:40**
